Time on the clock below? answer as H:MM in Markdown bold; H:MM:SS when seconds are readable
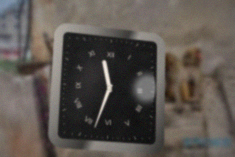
**11:33**
